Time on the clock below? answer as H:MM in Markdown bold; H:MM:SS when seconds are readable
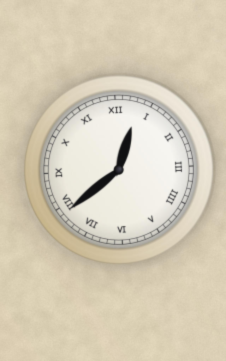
**12:39**
